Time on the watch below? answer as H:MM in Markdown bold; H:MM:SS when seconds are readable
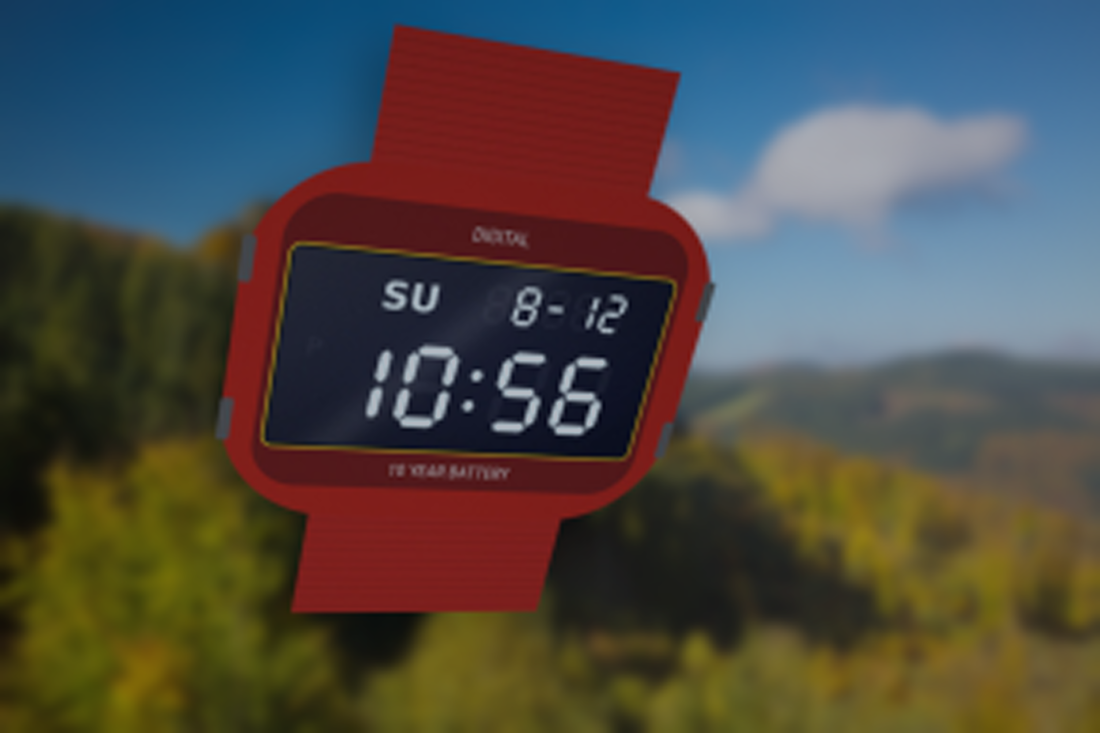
**10:56**
